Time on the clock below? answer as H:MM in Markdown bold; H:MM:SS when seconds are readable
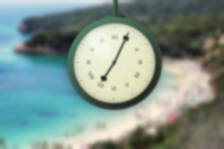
**7:04**
